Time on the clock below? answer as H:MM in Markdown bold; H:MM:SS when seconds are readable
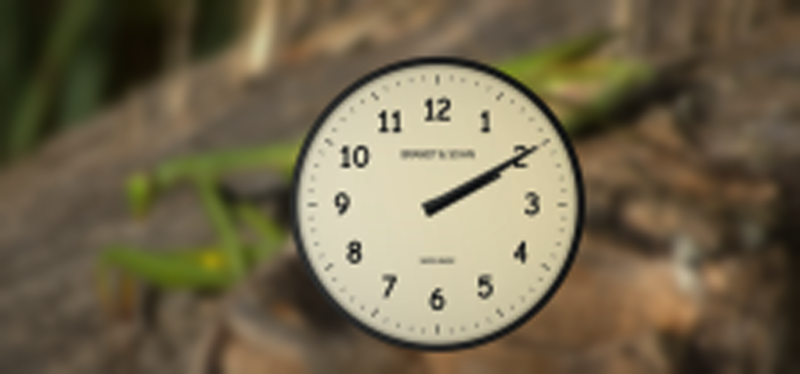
**2:10**
